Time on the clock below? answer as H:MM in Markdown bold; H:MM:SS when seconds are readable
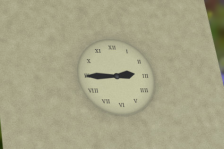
**2:45**
